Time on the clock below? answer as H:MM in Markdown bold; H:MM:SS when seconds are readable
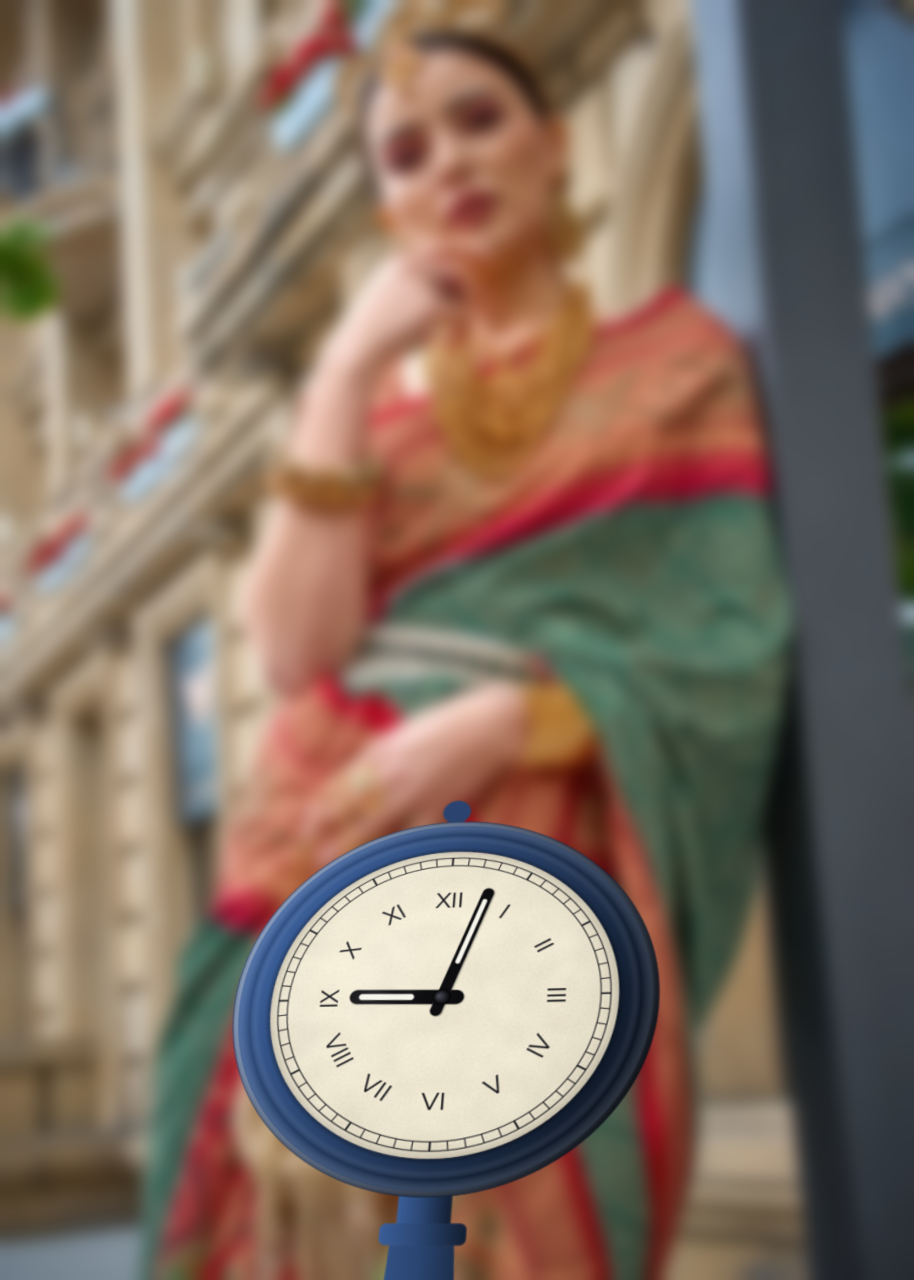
**9:03**
